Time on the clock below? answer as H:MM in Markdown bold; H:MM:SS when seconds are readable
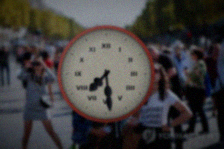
**7:29**
